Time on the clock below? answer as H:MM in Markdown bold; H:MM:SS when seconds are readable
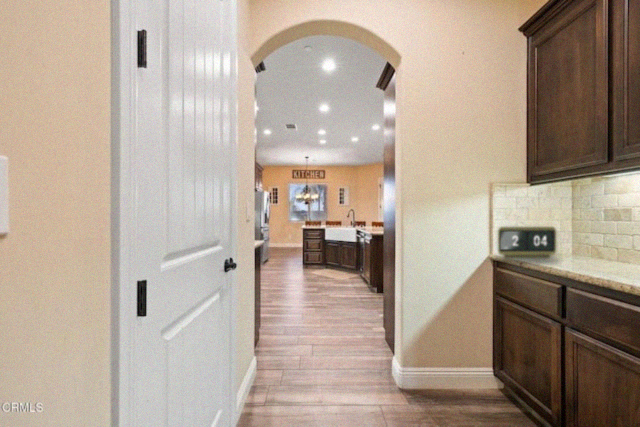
**2:04**
